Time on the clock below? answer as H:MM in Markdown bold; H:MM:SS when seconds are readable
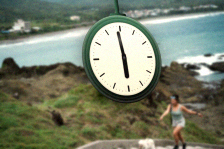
**5:59**
